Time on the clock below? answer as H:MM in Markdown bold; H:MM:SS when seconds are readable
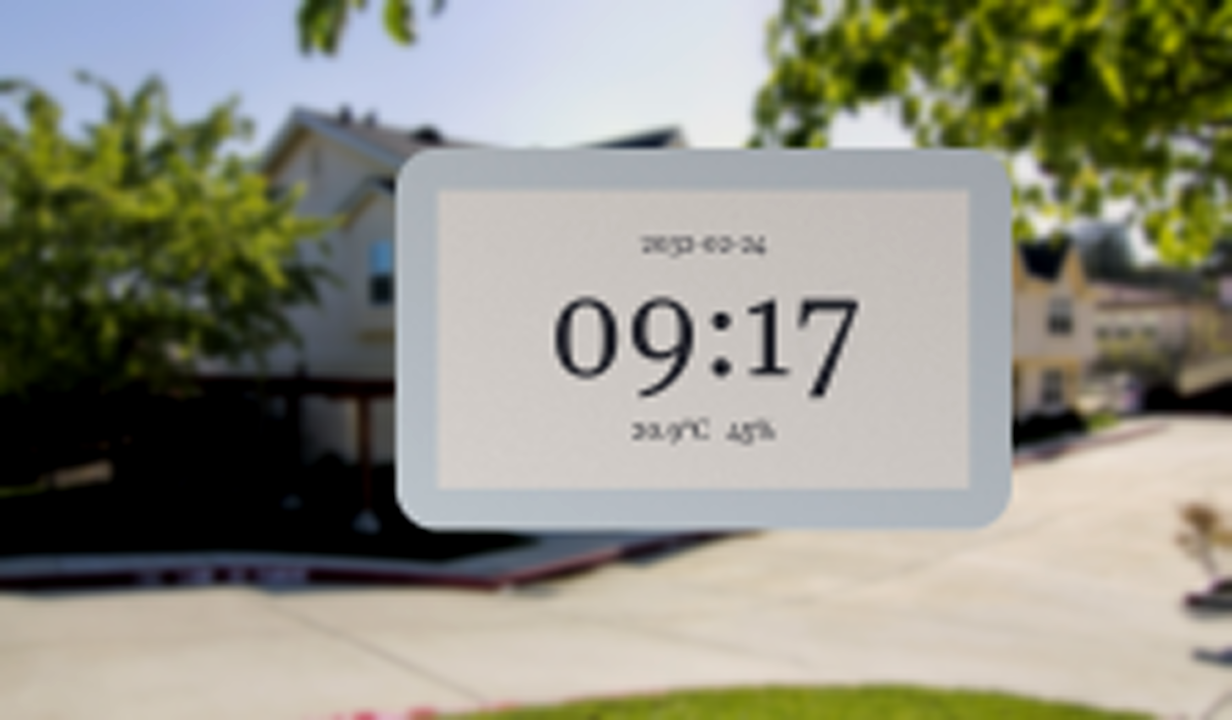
**9:17**
